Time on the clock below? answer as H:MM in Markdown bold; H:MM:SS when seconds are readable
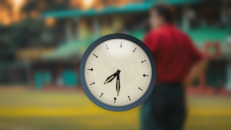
**7:29**
